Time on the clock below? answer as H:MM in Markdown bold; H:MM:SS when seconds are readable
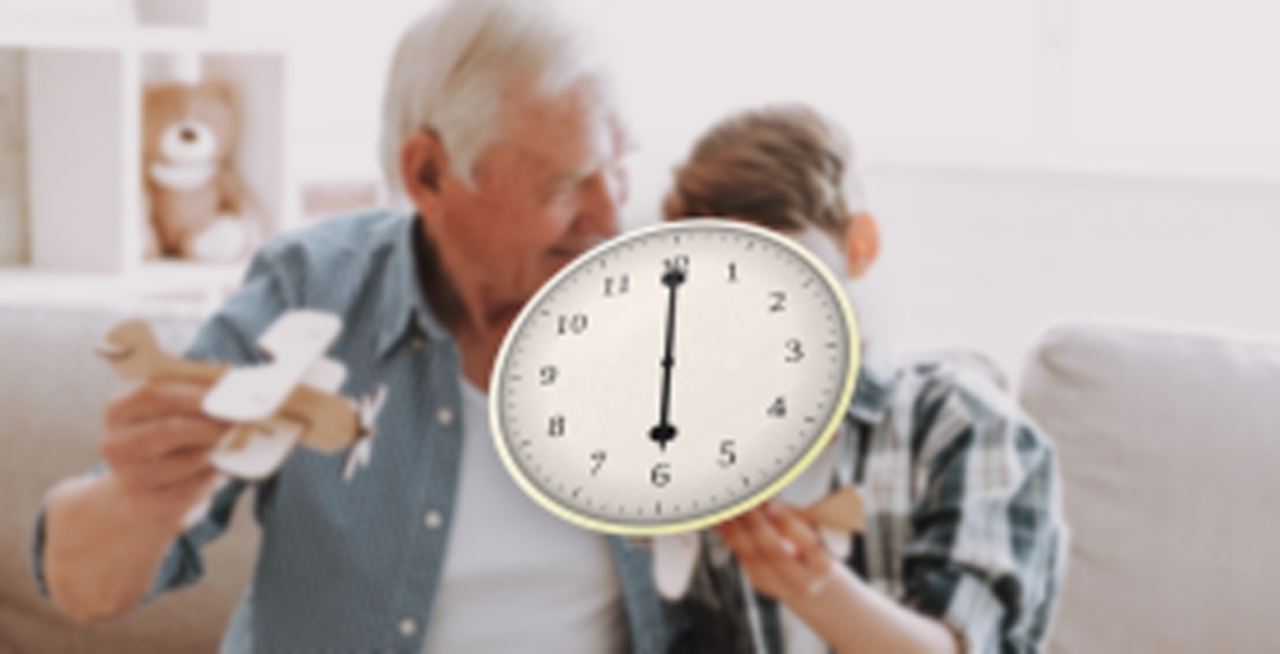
**6:00**
